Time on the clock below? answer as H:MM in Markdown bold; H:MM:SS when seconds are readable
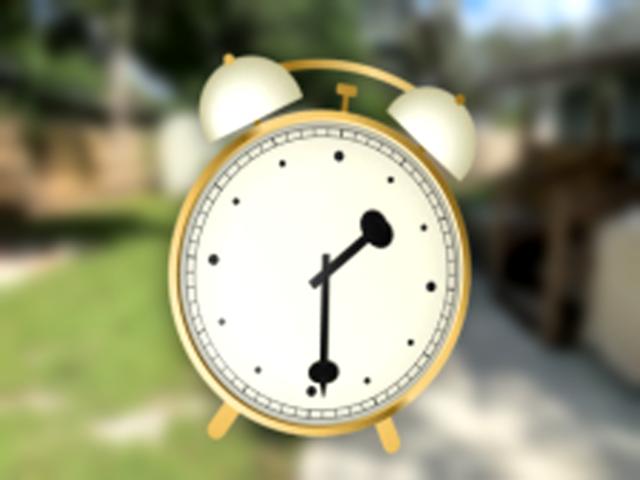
**1:29**
